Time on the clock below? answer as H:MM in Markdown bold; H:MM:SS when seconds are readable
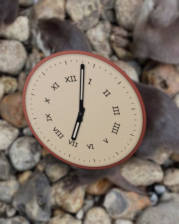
**7:03**
